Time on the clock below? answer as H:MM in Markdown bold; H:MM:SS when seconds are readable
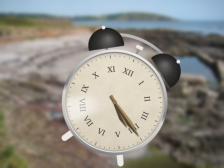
**4:20**
